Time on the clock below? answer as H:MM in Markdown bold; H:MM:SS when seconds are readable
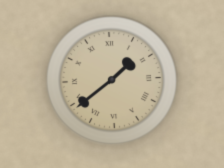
**1:39**
